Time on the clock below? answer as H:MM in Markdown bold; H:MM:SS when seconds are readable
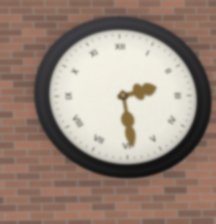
**2:29**
